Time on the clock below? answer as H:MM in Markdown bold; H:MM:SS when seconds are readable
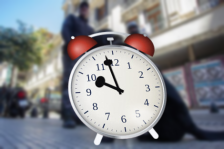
**9:58**
